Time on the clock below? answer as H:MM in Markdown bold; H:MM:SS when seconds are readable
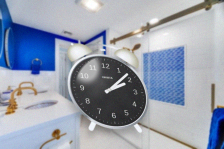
**2:08**
